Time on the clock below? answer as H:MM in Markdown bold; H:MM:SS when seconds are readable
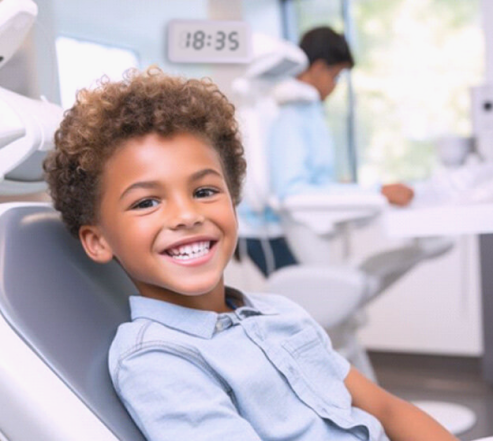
**18:35**
